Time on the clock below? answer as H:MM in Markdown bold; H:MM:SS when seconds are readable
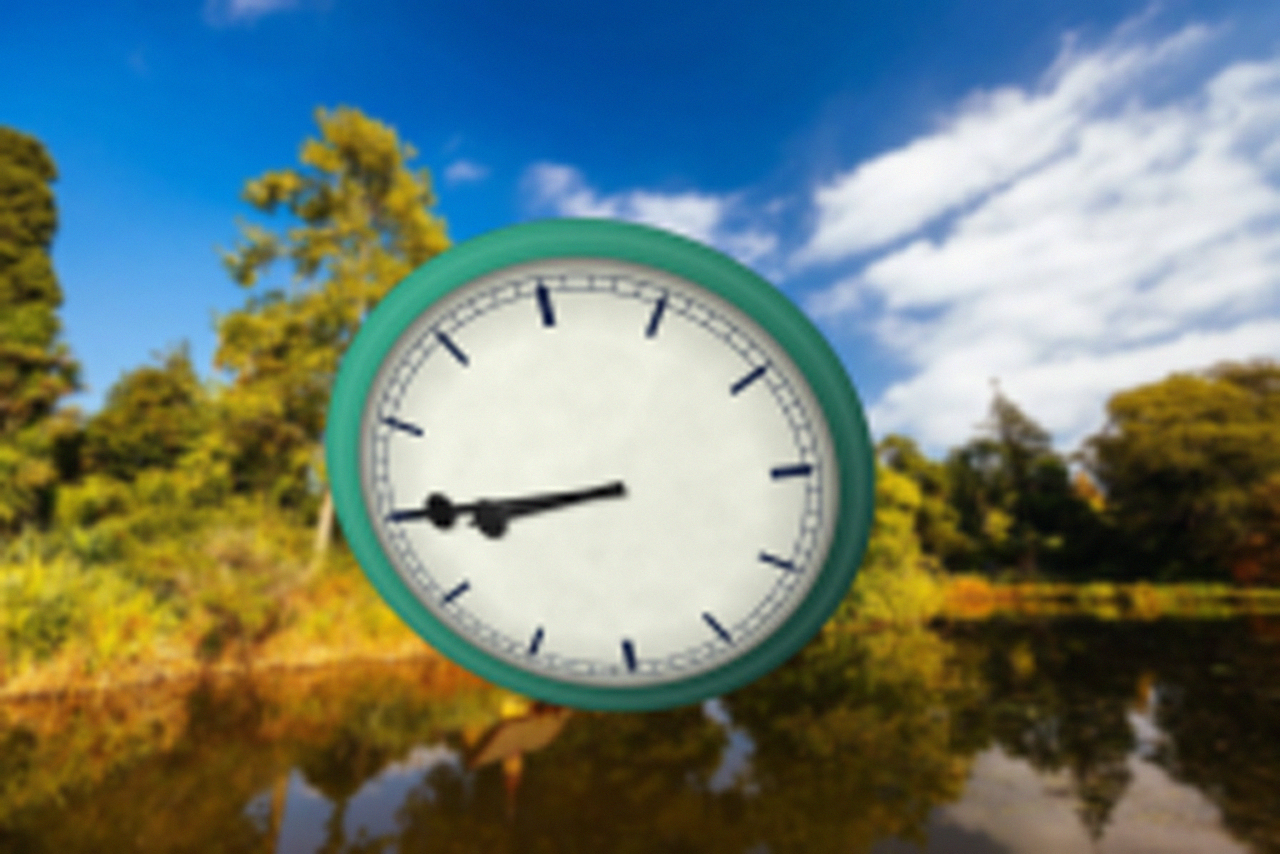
**8:45**
